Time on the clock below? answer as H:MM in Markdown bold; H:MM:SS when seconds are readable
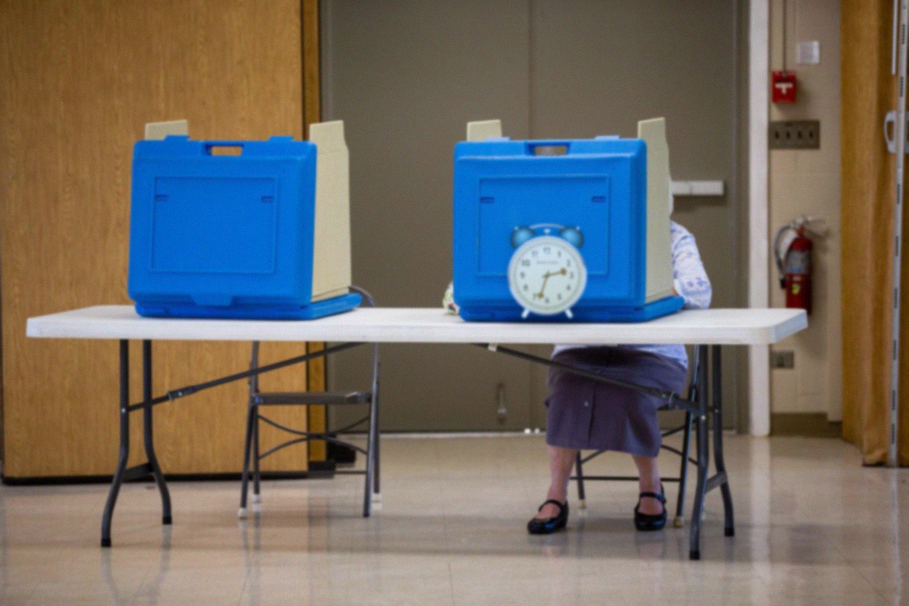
**2:33**
